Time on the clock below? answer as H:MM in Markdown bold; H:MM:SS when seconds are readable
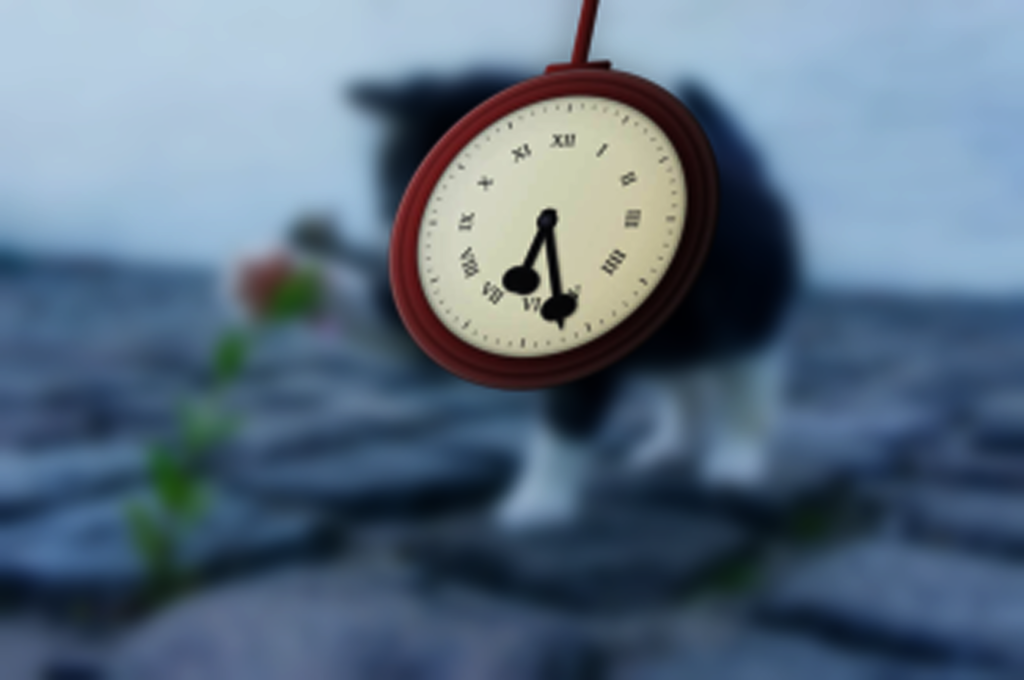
**6:27**
